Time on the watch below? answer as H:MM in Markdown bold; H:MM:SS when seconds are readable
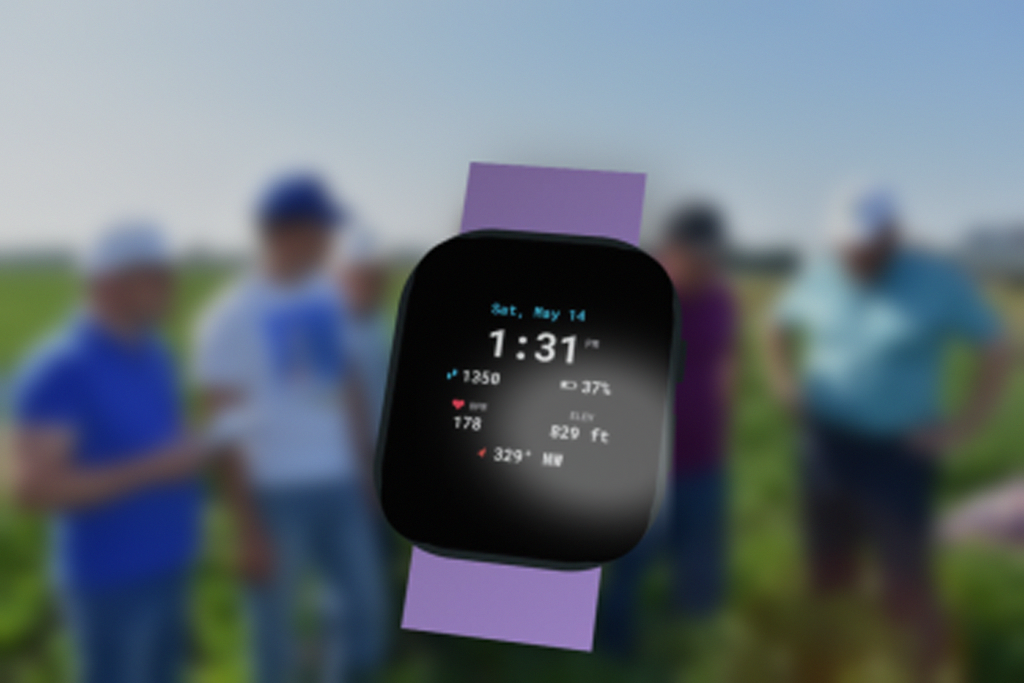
**1:31**
